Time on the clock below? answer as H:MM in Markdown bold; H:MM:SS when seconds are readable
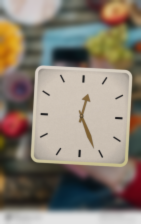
**12:26**
